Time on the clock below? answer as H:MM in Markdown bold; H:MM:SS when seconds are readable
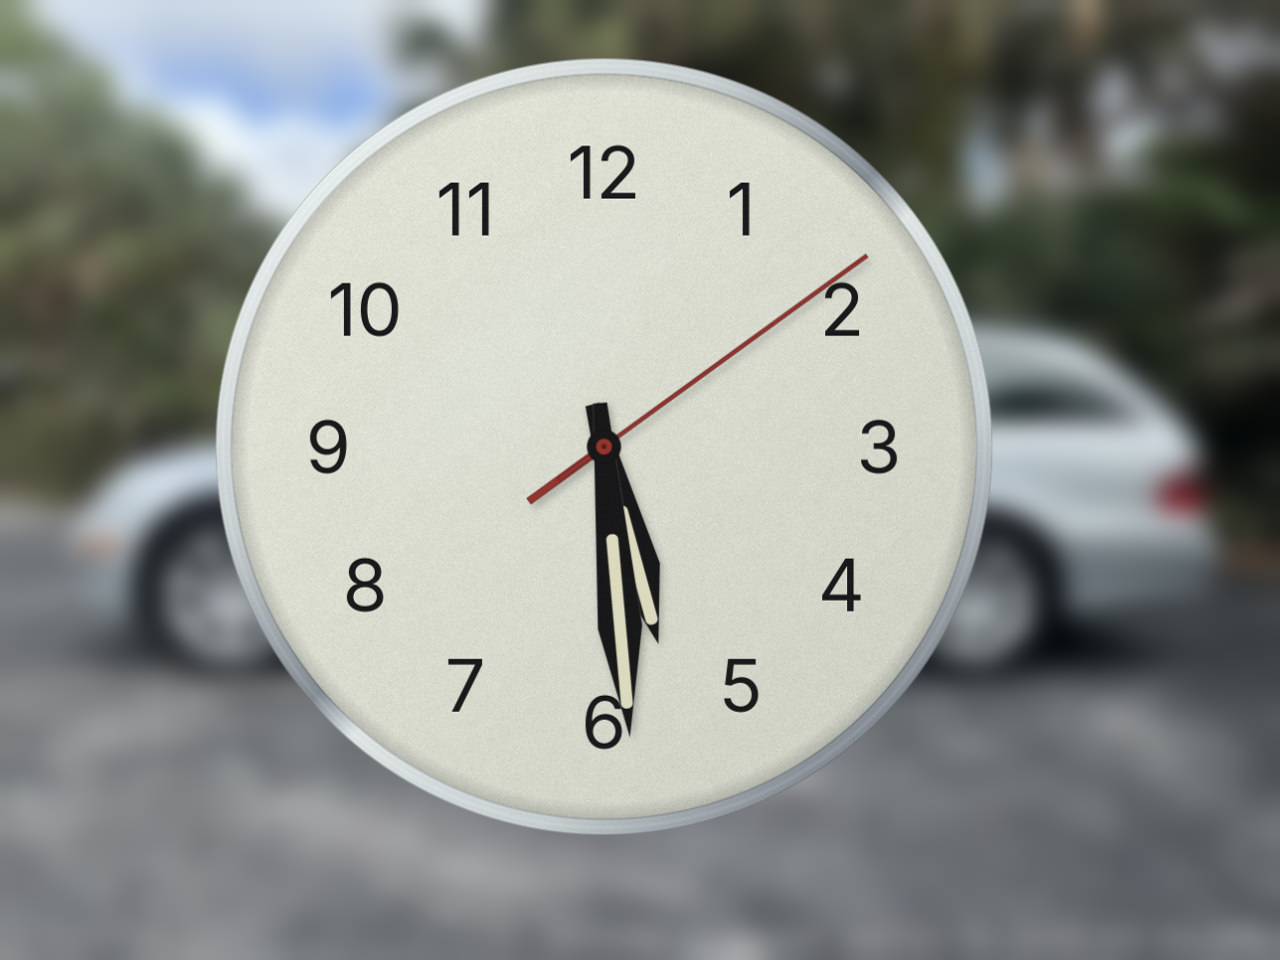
**5:29:09**
